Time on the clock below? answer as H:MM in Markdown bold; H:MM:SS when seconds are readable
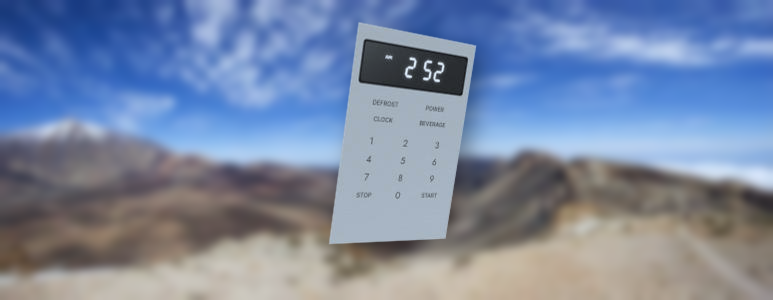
**2:52**
